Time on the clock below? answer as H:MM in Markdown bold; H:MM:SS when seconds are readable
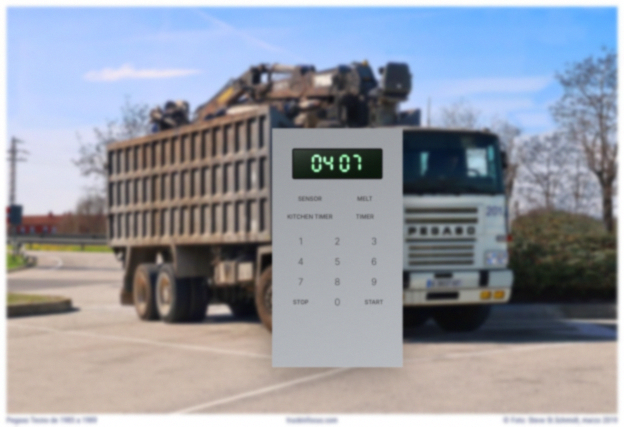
**4:07**
